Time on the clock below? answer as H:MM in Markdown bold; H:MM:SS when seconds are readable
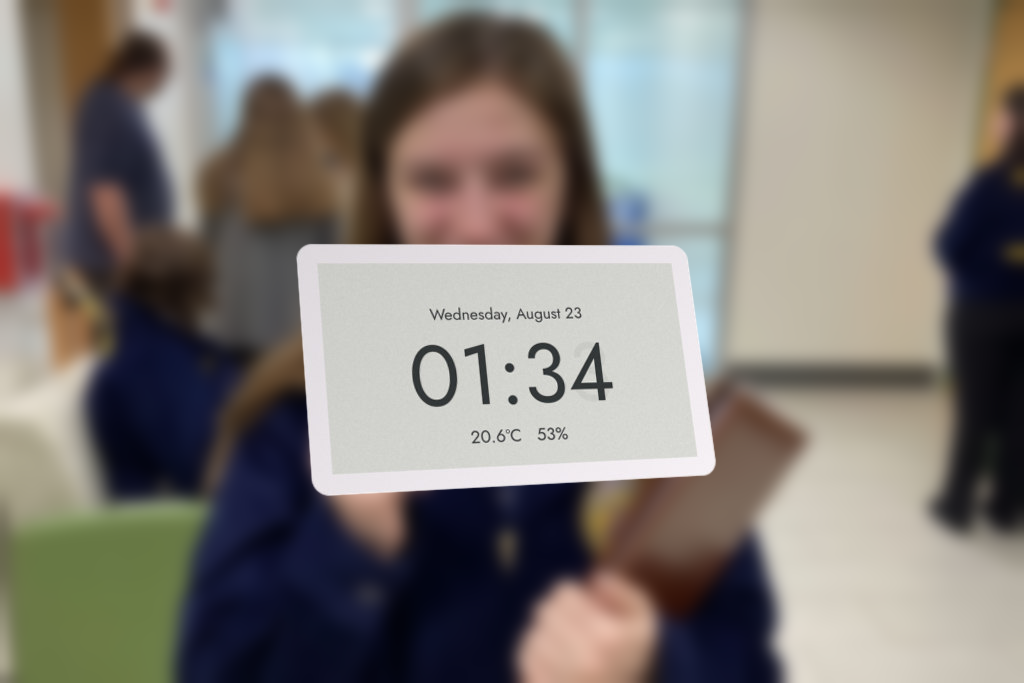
**1:34**
